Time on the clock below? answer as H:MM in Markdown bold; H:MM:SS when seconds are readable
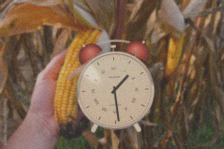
**1:29**
